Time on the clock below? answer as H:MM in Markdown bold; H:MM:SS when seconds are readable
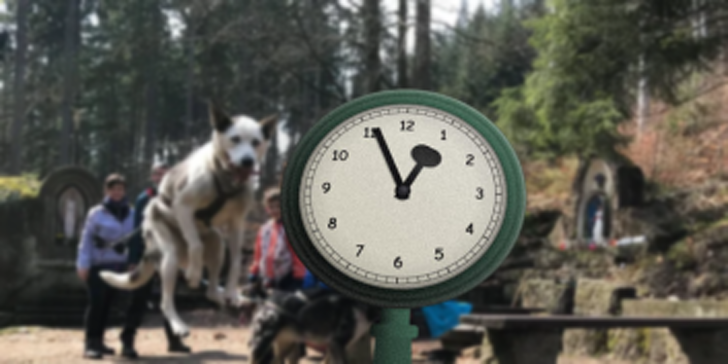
**12:56**
